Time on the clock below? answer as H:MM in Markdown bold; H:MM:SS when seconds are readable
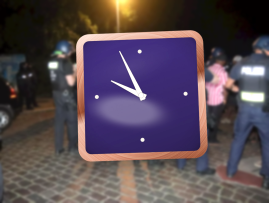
**9:56**
